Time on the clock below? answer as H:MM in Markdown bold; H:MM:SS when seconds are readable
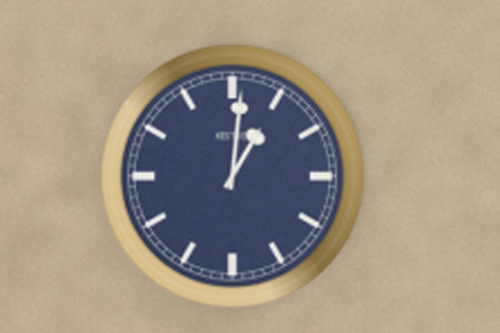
**1:01**
